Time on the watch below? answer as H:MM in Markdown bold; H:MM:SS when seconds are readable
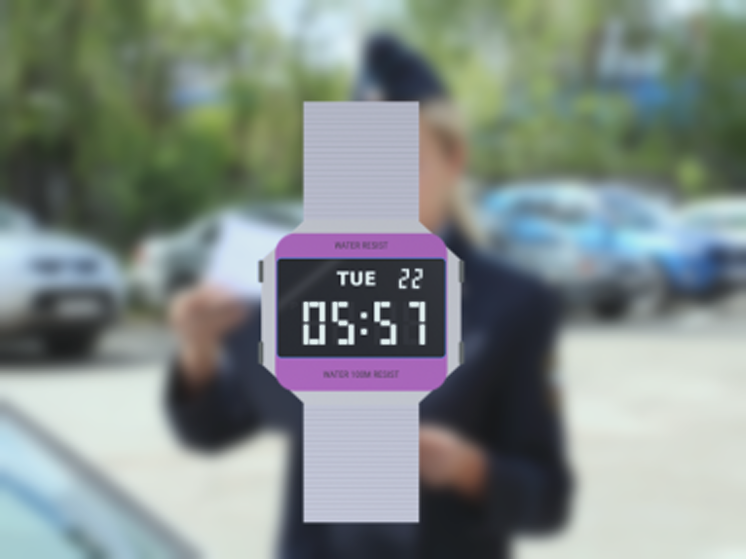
**5:57**
